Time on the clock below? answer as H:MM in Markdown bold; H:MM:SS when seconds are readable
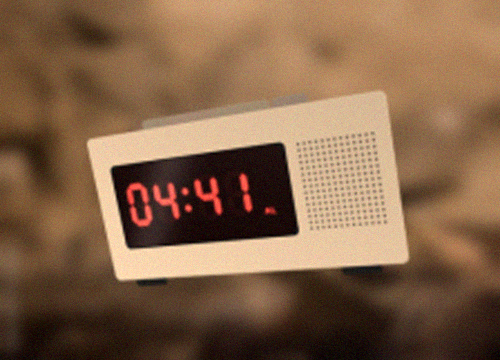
**4:41**
